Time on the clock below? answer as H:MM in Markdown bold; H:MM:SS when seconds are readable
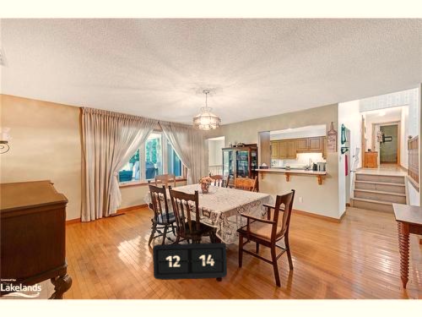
**12:14**
